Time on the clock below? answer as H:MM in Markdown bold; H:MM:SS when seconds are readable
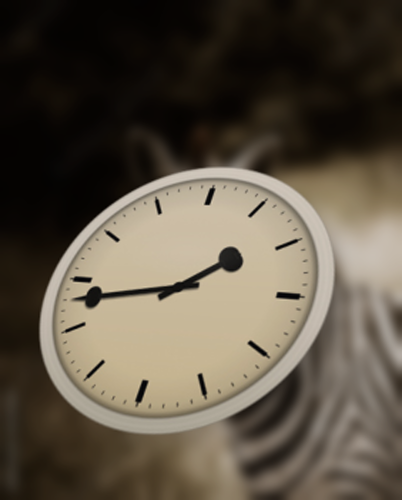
**1:43**
